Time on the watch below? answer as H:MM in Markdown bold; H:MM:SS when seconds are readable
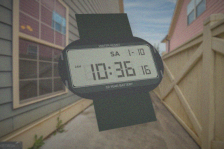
**10:36:16**
